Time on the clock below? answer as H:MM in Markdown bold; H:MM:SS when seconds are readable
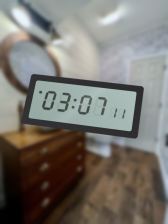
**3:07:11**
